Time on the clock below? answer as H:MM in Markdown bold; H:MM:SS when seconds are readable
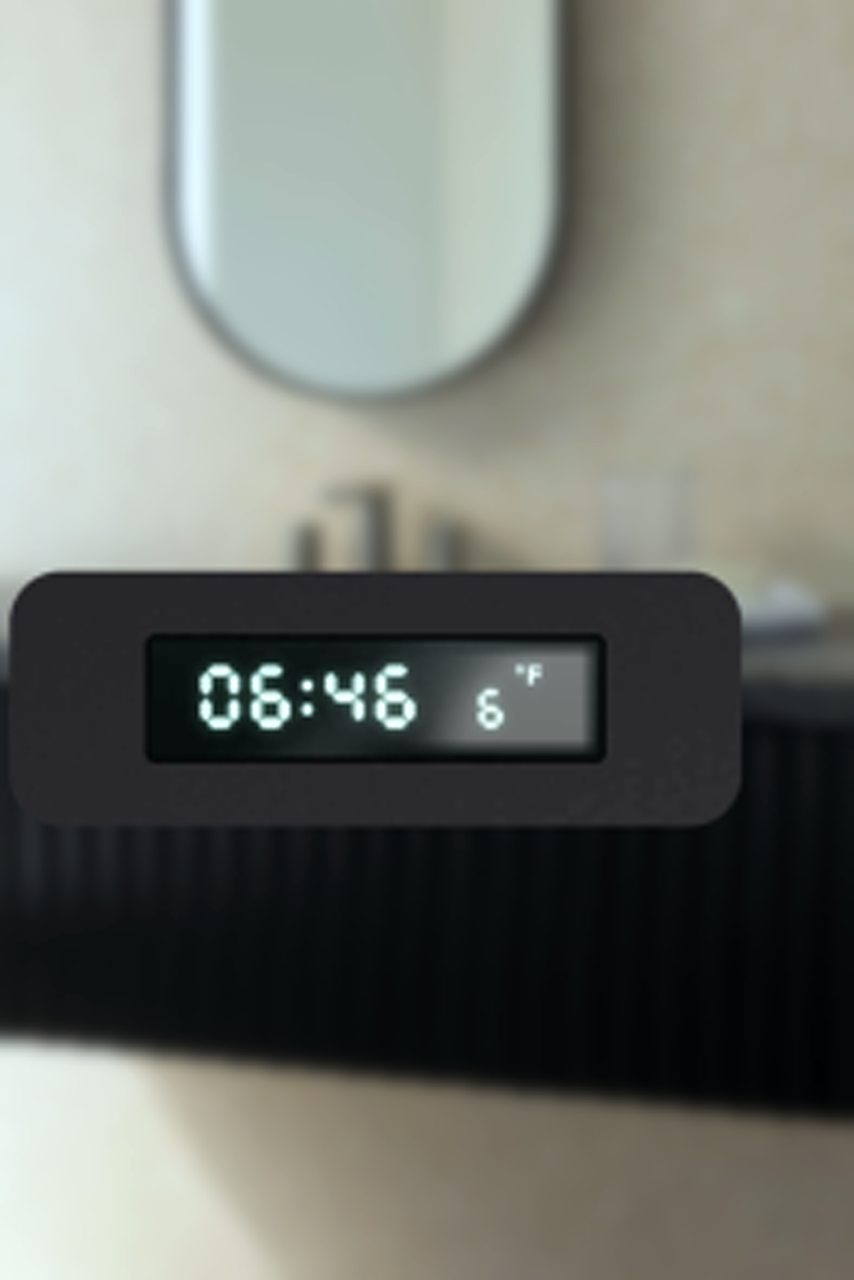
**6:46**
